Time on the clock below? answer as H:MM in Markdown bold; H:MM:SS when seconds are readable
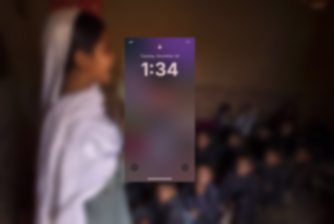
**1:34**
